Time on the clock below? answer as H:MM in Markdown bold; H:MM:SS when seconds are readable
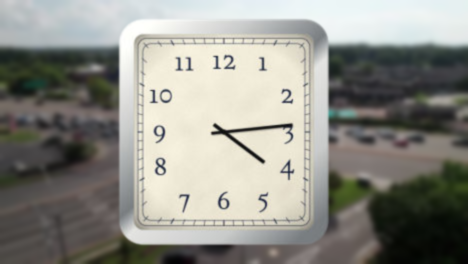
**4:14**
